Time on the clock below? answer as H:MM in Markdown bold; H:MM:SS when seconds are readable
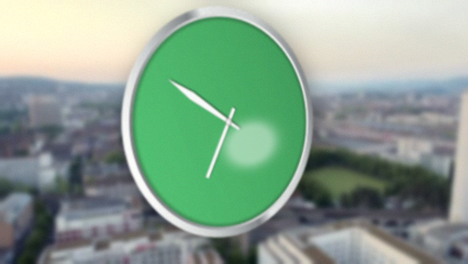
**6:50**
